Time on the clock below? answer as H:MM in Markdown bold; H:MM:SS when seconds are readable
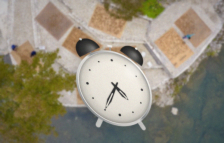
**4:35**
